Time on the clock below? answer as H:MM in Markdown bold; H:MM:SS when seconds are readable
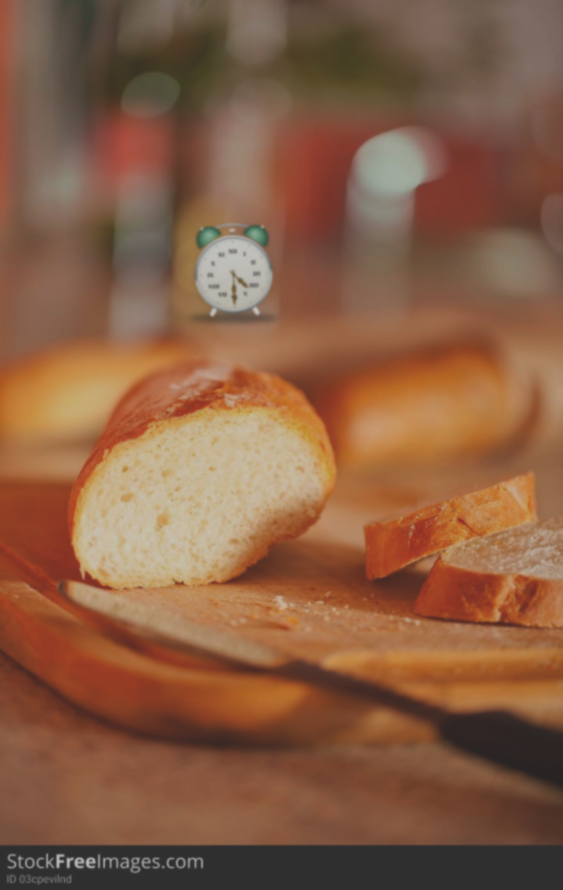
**4:30**
